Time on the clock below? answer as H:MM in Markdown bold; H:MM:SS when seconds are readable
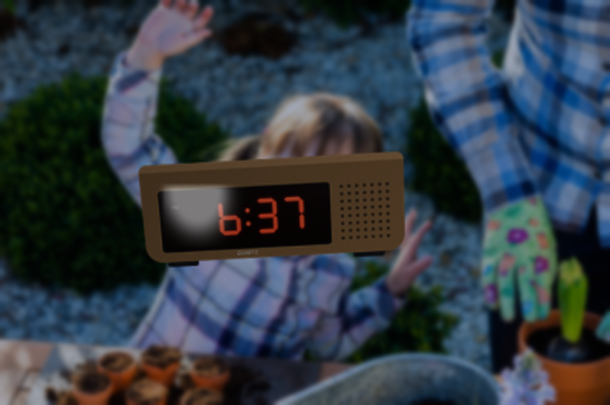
**6:37**
